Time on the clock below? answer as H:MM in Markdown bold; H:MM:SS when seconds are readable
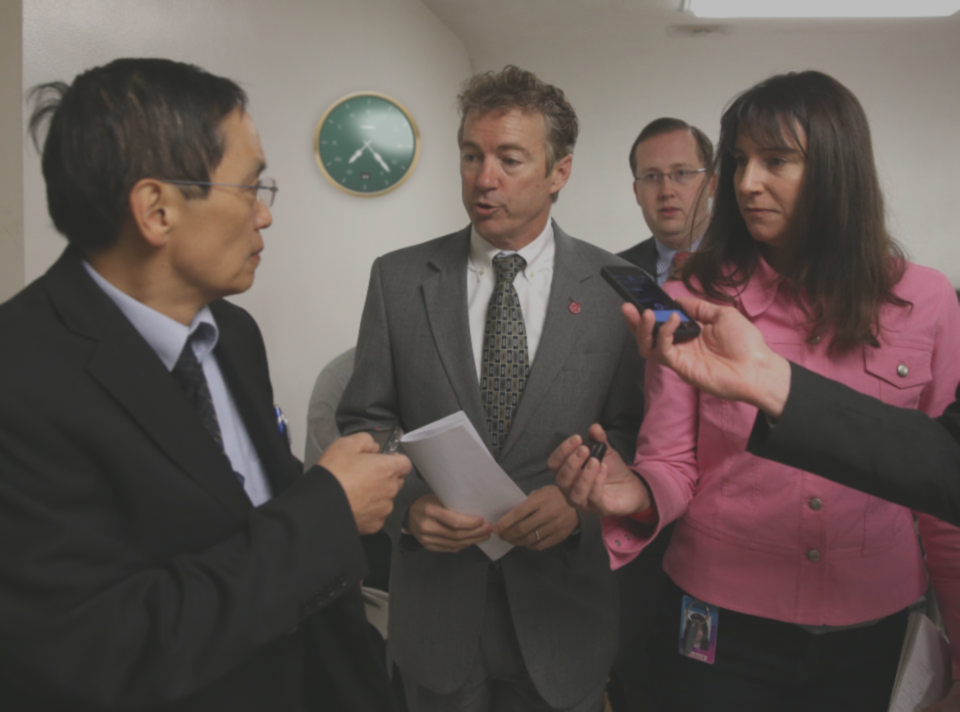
**7:23**
